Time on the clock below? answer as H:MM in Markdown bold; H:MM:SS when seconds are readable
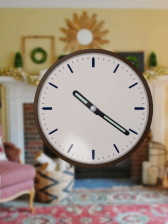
**10:21**
